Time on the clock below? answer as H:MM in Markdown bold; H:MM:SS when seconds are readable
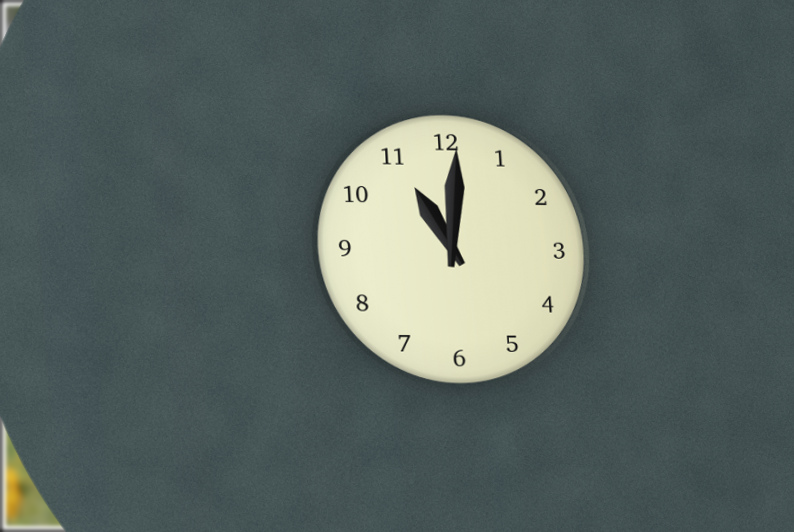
**11:01**
